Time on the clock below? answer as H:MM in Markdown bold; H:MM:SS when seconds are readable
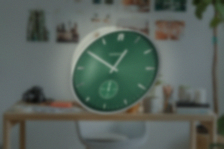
**12:50**
